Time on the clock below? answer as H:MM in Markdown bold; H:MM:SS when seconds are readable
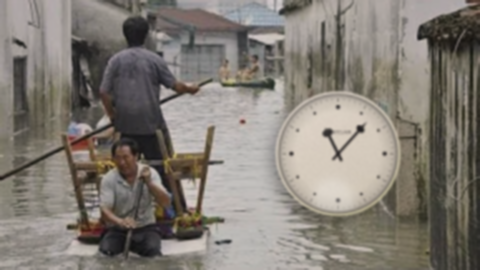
**11:07**
